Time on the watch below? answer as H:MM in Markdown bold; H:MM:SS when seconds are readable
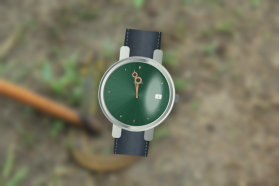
**11:58**
